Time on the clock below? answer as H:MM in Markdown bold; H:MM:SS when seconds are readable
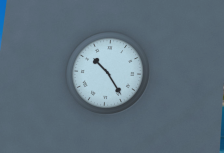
**10:24**
